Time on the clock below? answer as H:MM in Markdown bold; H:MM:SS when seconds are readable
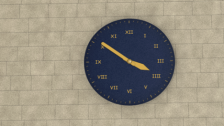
**3:51**
